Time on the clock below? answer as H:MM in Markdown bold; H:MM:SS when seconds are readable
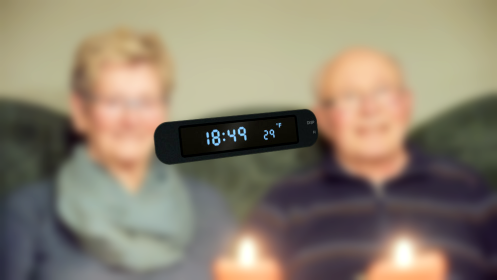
**18:49**
